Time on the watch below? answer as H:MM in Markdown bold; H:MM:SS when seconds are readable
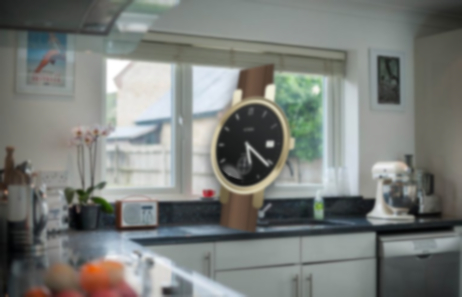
**5:21**
